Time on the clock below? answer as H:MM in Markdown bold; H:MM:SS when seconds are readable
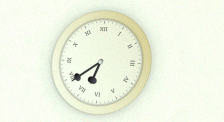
**6:39**
